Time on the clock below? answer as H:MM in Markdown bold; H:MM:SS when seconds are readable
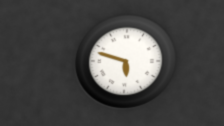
**5:48**
